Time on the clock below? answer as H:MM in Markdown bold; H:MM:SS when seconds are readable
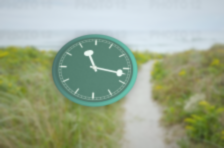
**11:17**
